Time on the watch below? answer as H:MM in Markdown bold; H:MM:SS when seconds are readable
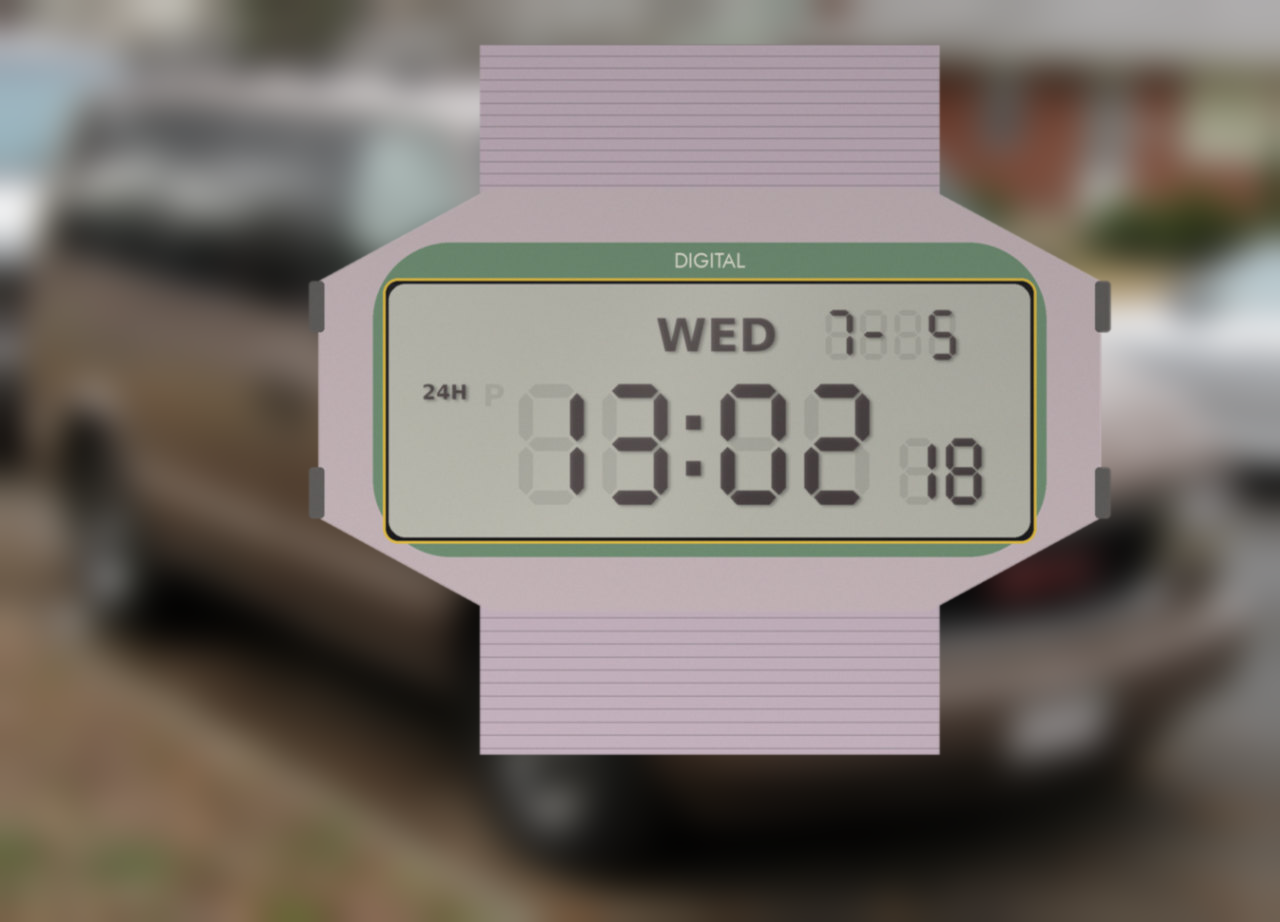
**13:02:18**
